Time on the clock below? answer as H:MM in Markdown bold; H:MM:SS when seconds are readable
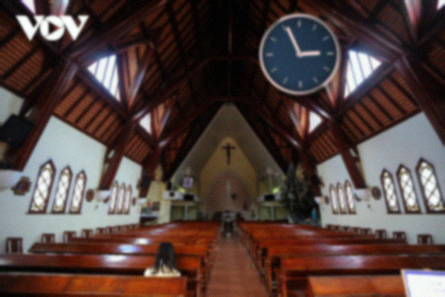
**2:56**
